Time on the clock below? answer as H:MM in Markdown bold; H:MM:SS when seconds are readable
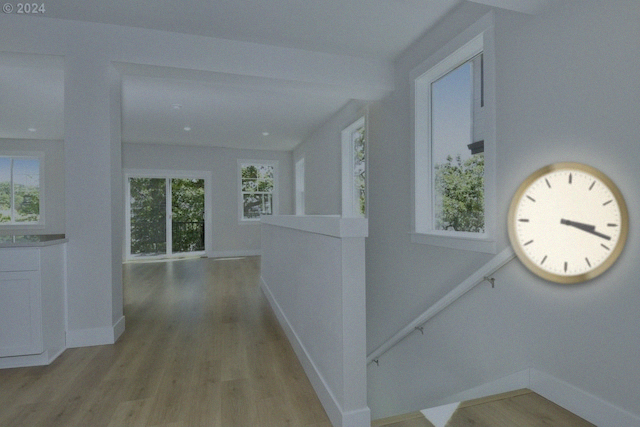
**3:18**
